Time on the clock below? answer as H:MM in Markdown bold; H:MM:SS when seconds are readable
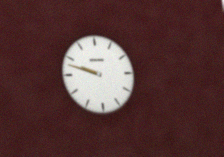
**9:48**
